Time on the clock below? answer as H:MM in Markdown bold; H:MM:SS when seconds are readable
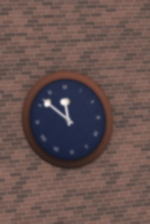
**11:52**
